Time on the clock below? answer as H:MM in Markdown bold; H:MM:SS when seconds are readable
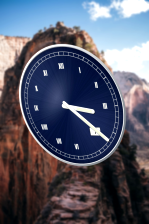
**3:22**
